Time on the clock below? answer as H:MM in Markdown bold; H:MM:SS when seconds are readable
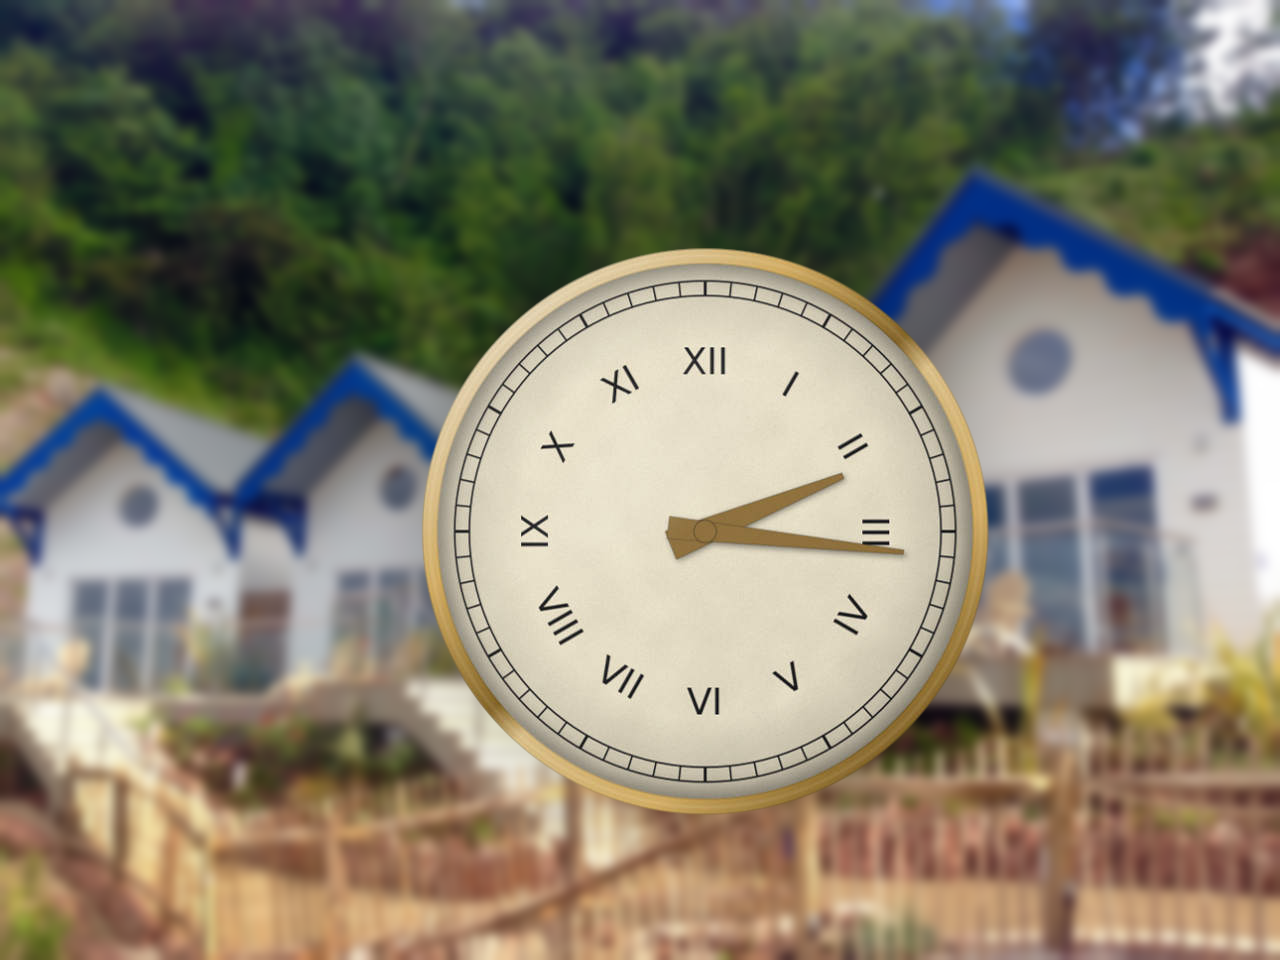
**2:16**
